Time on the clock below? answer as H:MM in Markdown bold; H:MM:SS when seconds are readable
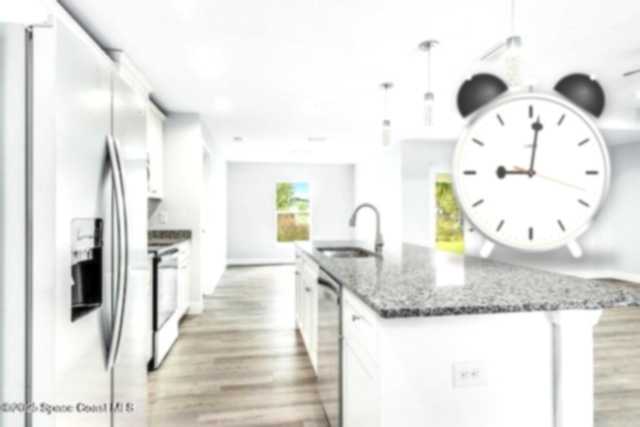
**9:01:18**
